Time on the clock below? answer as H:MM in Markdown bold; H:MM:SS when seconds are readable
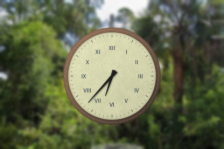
**6:37**
